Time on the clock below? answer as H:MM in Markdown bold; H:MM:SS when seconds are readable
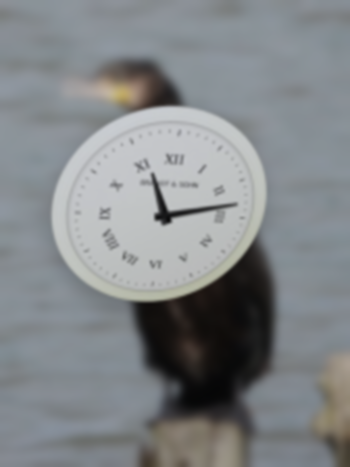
**11:13**
